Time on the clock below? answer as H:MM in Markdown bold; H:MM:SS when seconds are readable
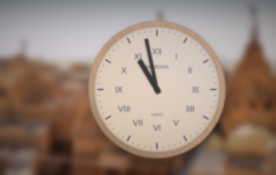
**10:58**
